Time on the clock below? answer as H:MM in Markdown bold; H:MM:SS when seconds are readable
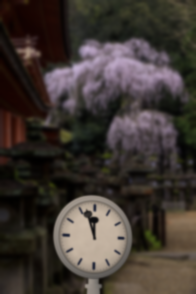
**11:57**
